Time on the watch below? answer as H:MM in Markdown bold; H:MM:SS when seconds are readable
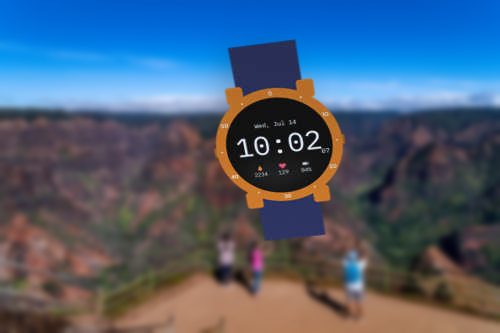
**10:02**
